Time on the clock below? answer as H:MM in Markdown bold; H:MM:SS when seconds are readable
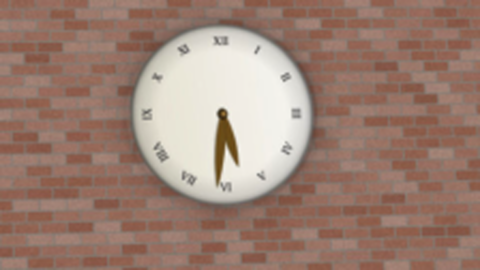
**5:31**
